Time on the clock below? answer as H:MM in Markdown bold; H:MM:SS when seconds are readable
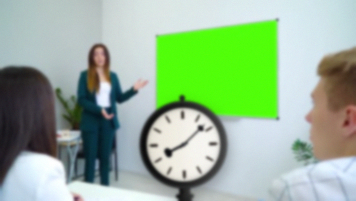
**8:08**
